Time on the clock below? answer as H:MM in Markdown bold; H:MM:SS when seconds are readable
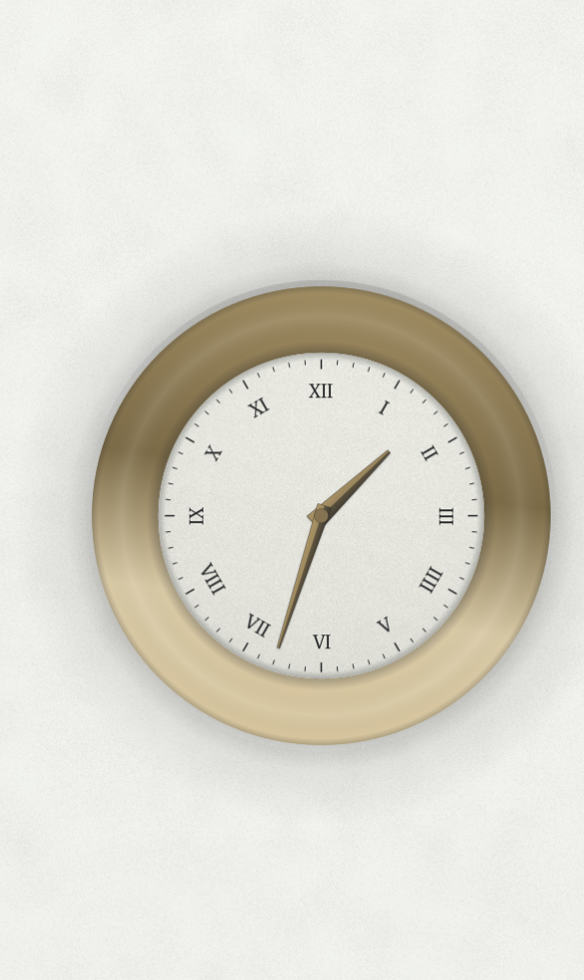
**1:33**
